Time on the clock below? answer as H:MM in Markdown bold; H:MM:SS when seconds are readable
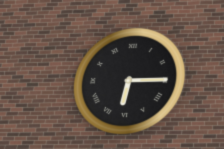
**6:15**
